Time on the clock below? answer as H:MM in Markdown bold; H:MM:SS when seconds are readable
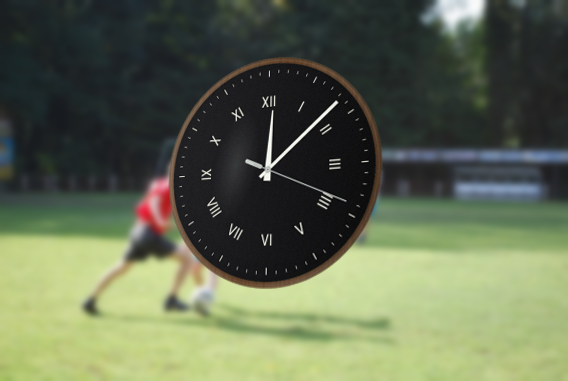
**12:08:19**
